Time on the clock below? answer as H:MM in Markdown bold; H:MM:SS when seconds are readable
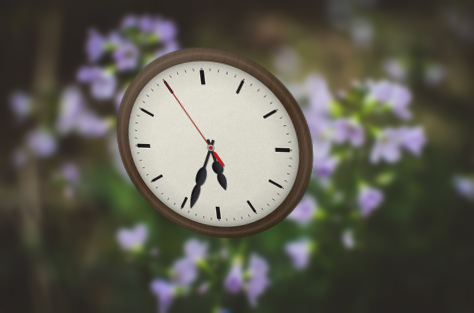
**5:33:55**
